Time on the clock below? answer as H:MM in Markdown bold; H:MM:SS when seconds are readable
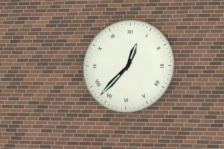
**12:37**
